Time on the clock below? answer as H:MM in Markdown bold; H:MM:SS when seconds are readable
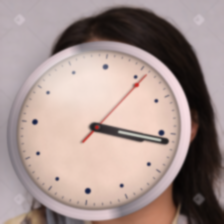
**3:16:06**
